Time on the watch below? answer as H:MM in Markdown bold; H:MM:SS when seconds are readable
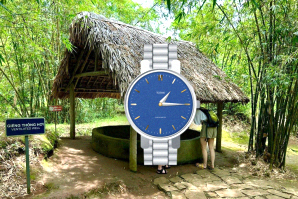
**1:15**
